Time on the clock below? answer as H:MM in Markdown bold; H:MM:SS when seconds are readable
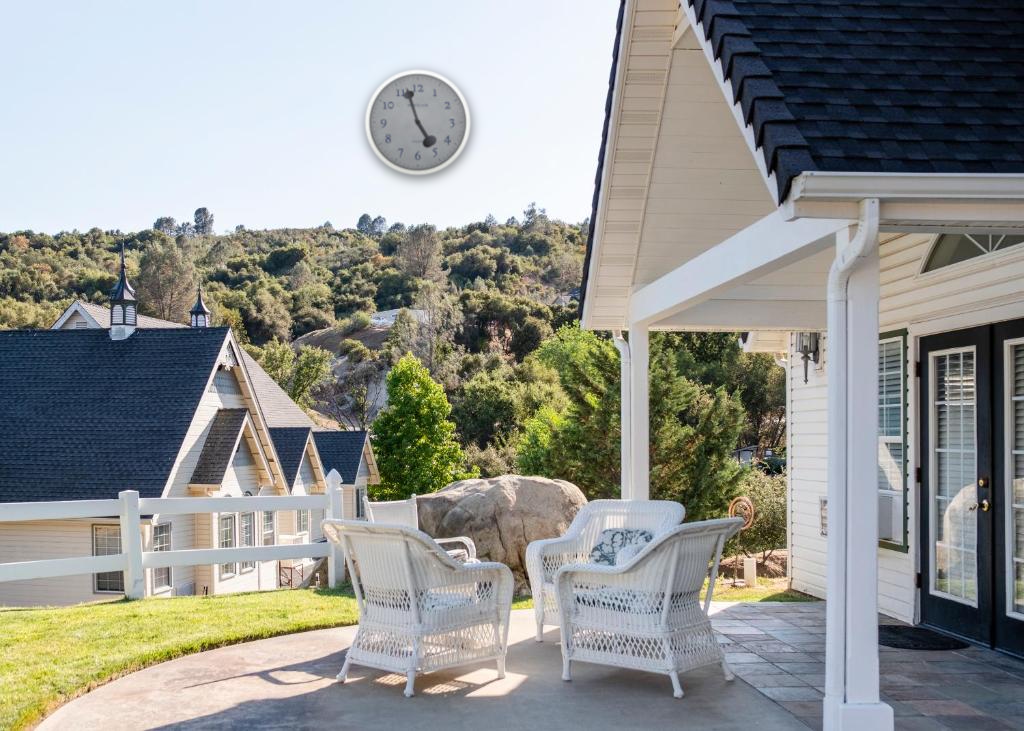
**4:57**
